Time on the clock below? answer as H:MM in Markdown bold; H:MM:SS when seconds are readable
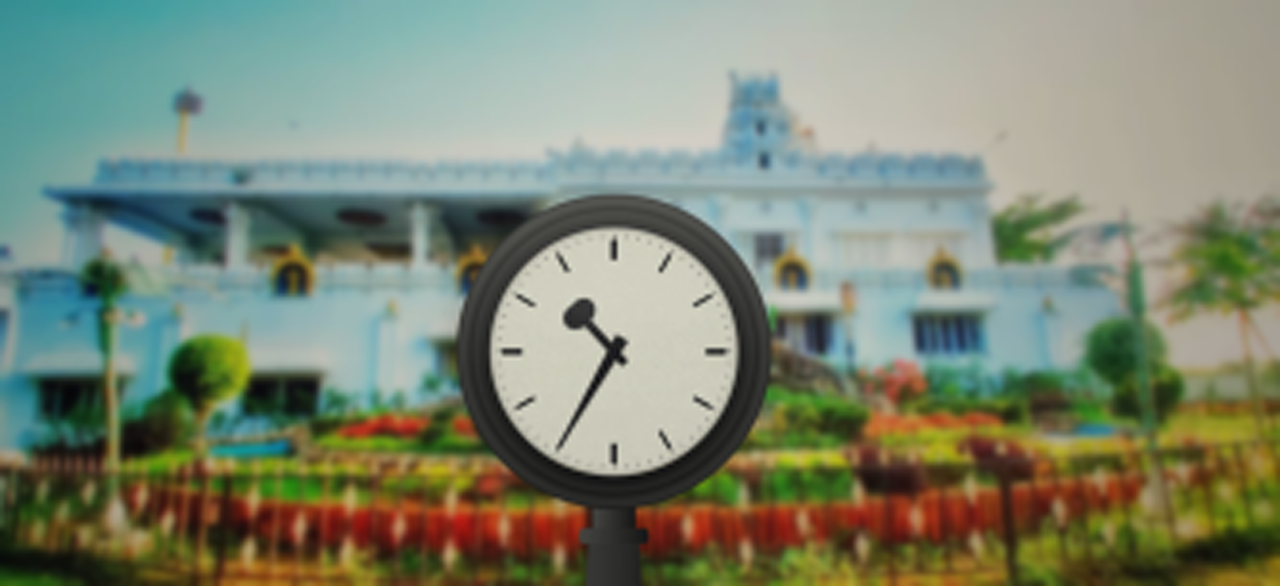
**10:35**
